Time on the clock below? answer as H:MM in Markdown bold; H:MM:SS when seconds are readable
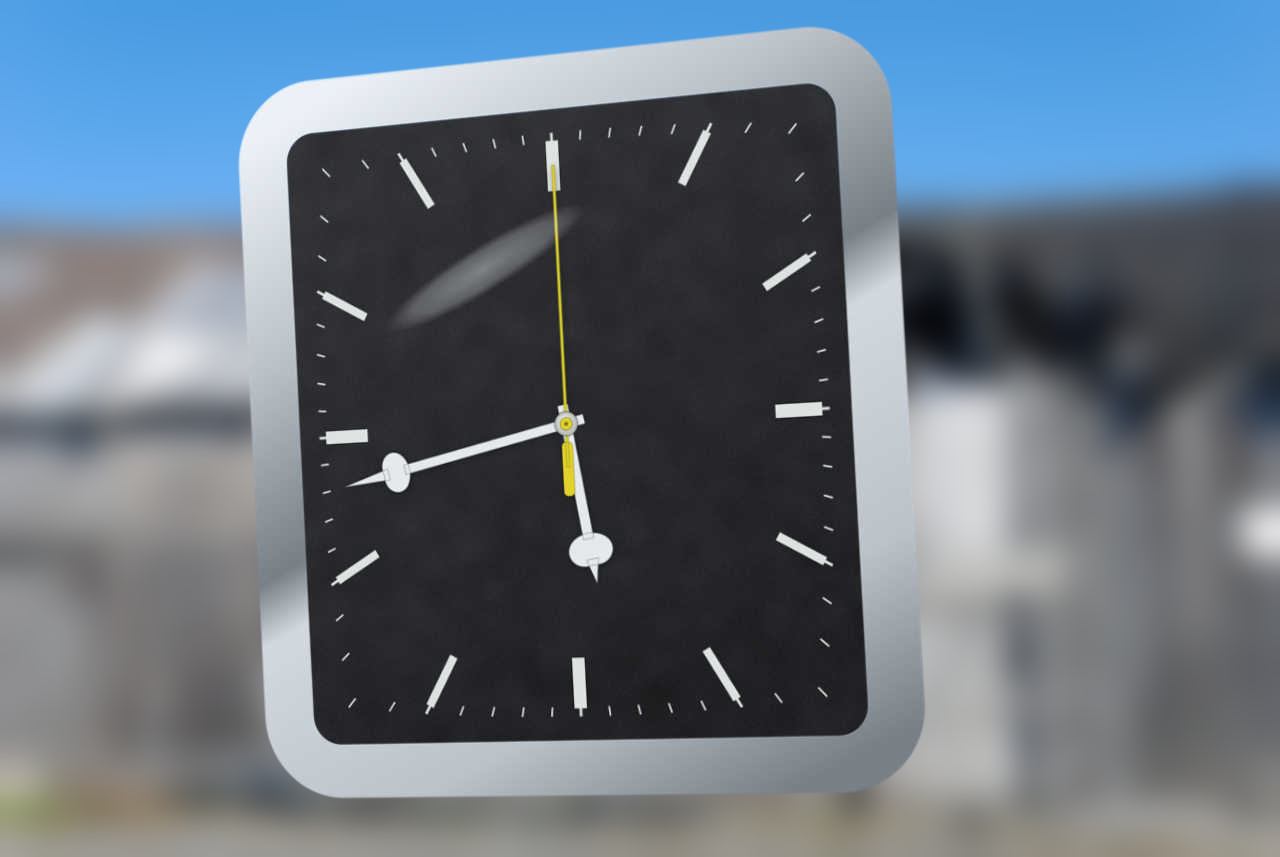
**5:43:00**
